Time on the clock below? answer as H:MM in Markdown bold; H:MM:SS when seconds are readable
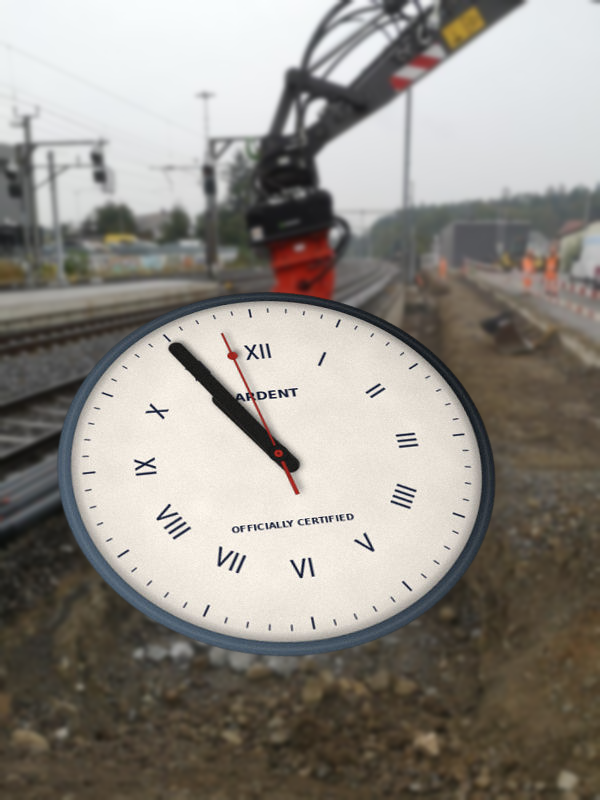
**10:54:58**
